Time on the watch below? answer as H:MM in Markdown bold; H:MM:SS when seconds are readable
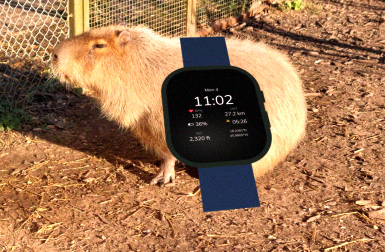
**11:02**
